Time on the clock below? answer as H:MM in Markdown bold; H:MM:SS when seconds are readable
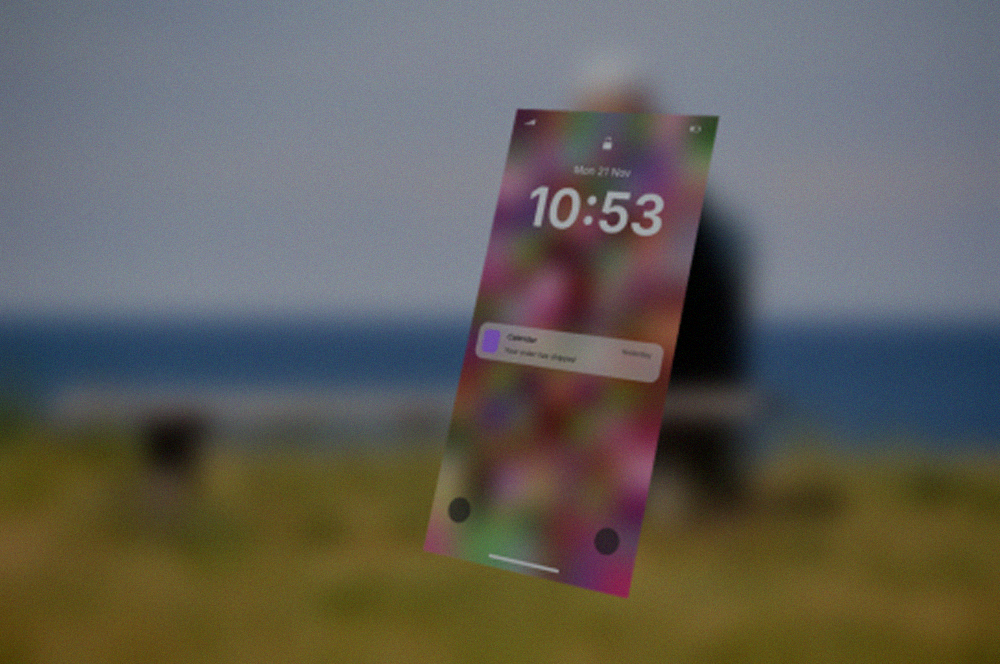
**10:53**
